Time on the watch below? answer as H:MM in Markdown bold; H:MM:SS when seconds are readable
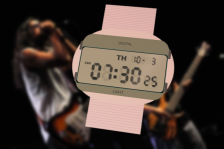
**7:30:25**
